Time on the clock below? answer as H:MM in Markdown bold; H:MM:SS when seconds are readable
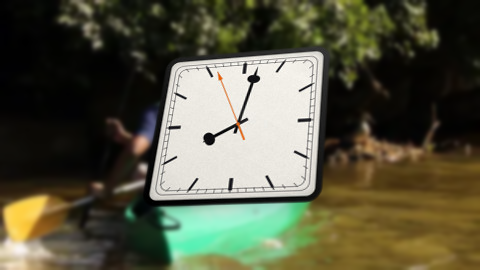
**8:01:56**
